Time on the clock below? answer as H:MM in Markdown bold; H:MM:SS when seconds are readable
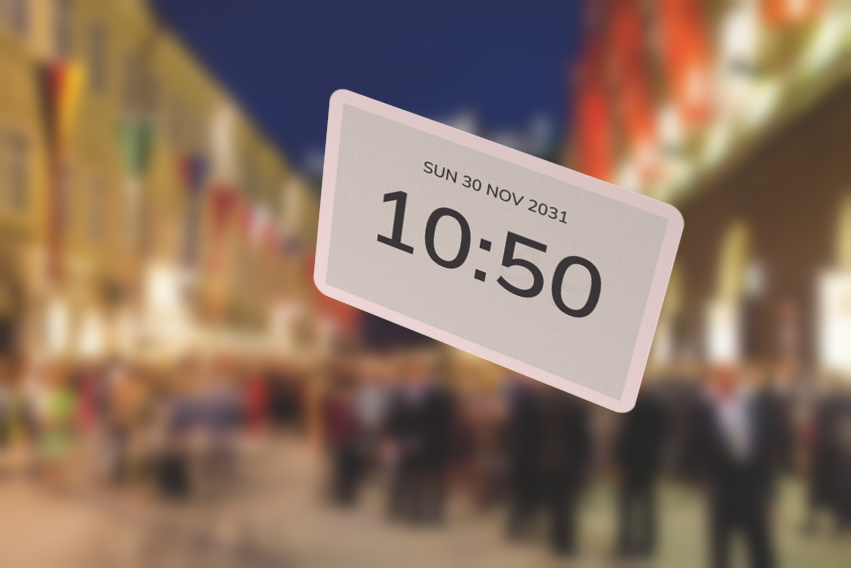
**10:50**
